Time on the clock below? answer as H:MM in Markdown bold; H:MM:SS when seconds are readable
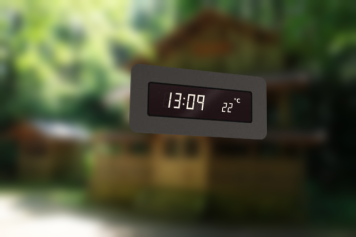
**13:09**
